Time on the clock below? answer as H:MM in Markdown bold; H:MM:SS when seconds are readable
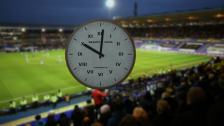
**10:01**
